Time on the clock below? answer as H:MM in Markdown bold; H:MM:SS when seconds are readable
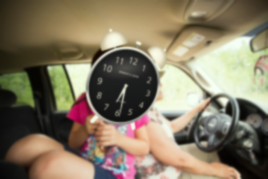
**6:29**
